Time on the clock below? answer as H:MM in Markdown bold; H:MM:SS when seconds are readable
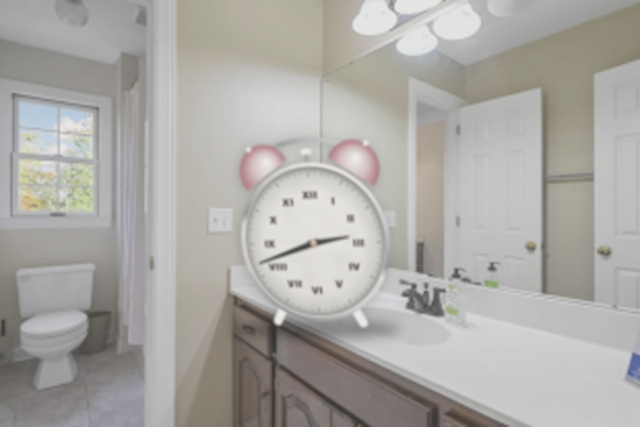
**2:42**
